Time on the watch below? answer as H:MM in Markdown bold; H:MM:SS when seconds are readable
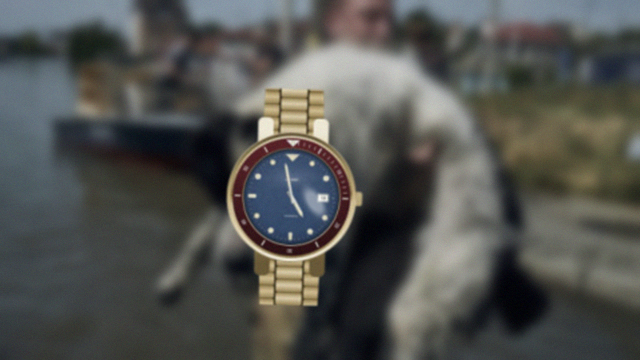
**4:58**
